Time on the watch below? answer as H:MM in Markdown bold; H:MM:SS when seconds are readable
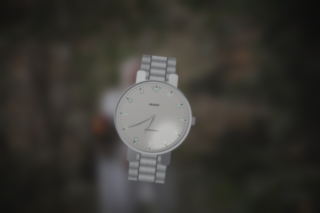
**6:40**
